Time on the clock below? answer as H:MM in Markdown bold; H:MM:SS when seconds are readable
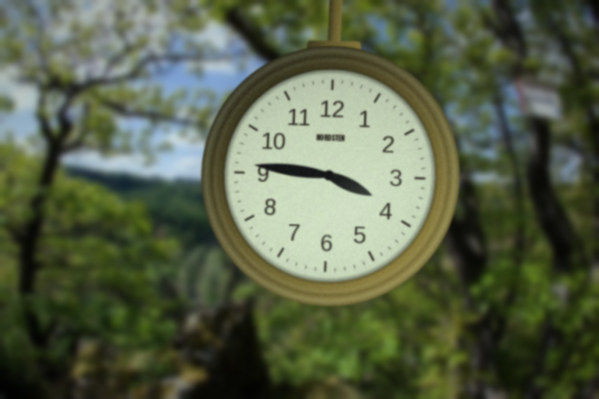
**3:46**
